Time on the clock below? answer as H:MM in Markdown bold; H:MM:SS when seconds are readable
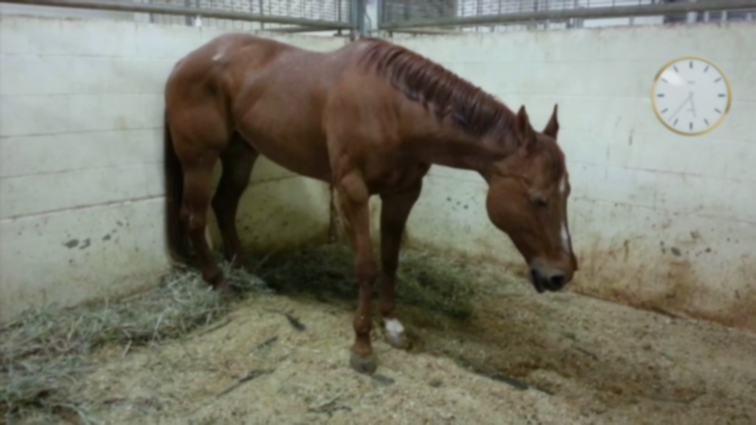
**5:37**
